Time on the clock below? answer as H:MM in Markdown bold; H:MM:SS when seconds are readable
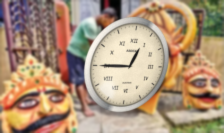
**12:45**
